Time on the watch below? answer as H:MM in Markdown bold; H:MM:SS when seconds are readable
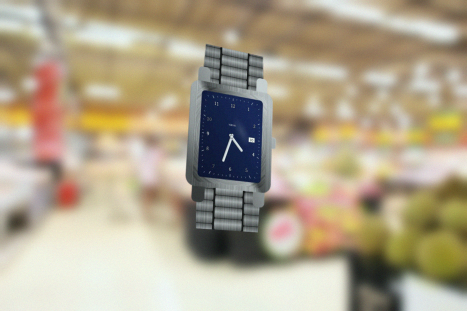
**4:33**
